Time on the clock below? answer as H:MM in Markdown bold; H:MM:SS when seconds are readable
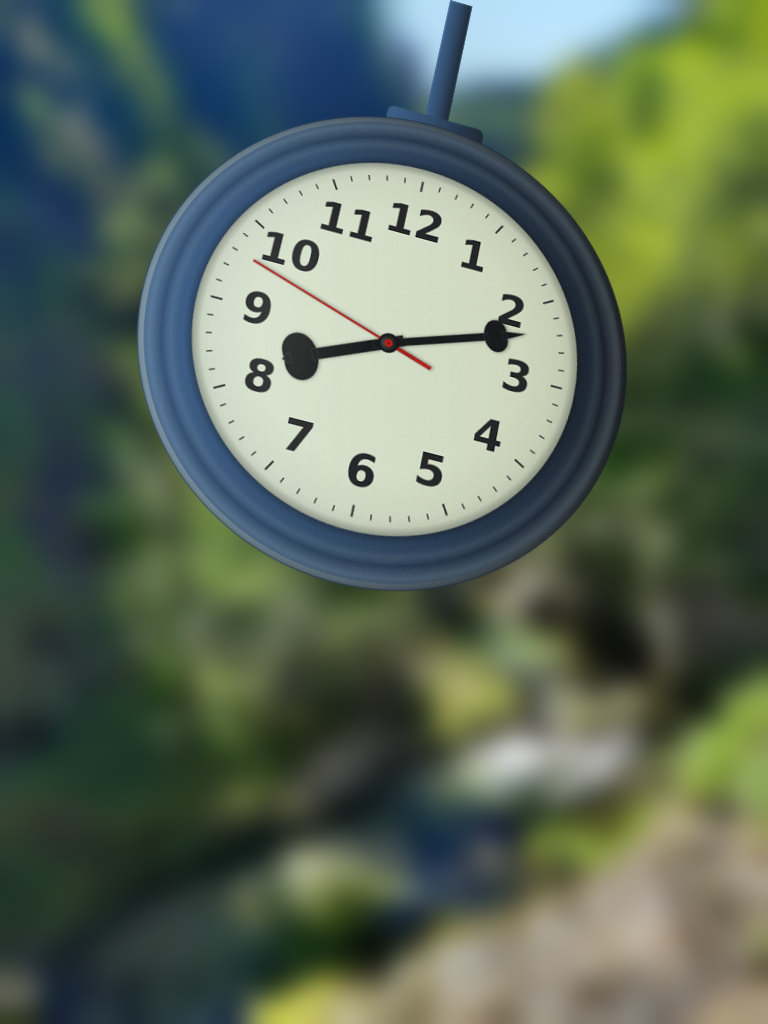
**8:11:48**
